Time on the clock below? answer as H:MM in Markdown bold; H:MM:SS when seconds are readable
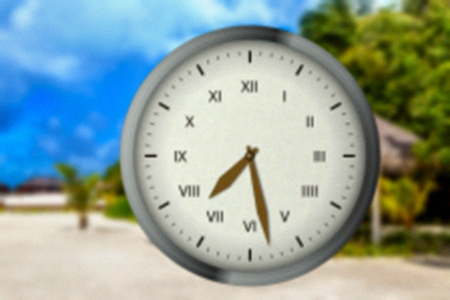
**7:28**
